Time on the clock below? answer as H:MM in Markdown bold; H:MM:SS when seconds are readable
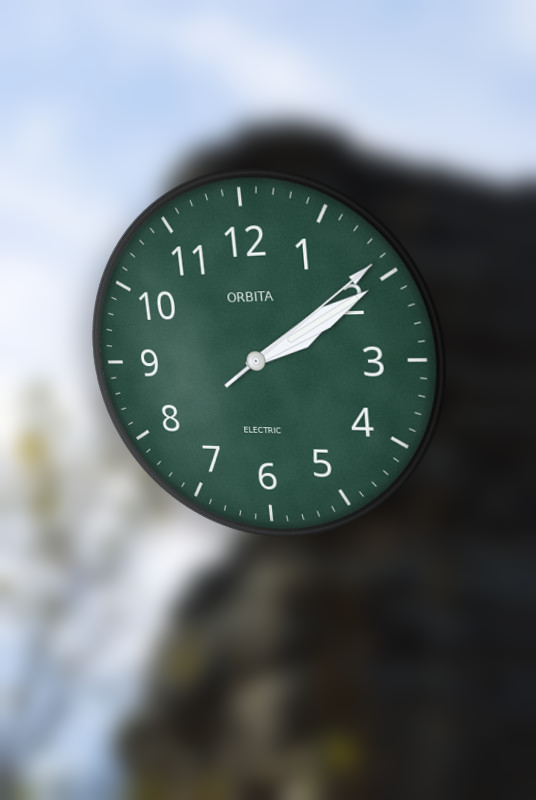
**2:10:09**
